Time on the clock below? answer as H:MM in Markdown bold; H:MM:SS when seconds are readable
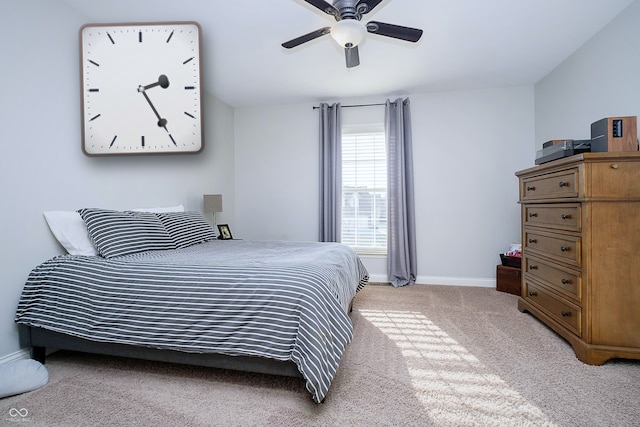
**2:25**
